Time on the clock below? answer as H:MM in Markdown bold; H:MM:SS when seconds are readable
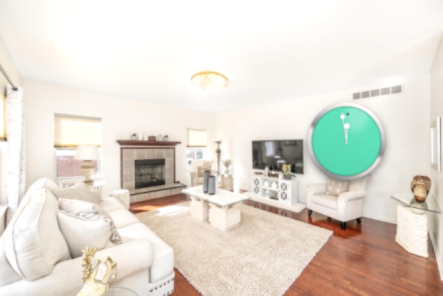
**11:58**
